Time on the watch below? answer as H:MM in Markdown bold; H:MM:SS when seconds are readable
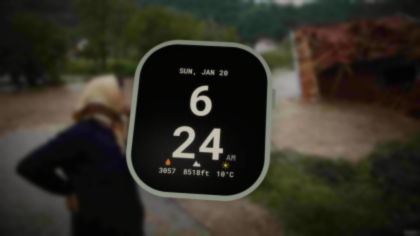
**6:24**
